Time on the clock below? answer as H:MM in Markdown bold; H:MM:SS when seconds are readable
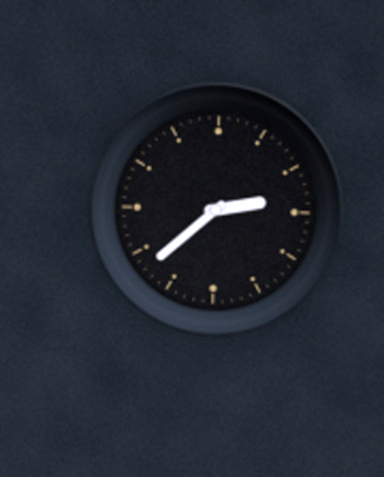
**2:38**
